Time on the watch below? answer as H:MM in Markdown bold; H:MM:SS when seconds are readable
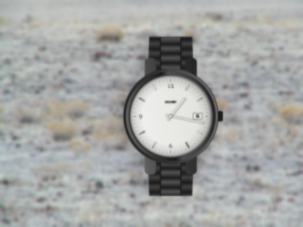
**1:17**
